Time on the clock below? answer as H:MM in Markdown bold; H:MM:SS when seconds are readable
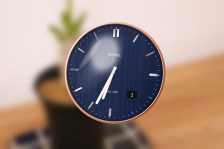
**6:34**
